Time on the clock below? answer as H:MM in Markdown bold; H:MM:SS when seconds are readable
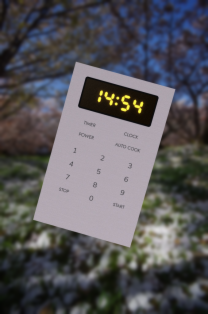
**14:54**
